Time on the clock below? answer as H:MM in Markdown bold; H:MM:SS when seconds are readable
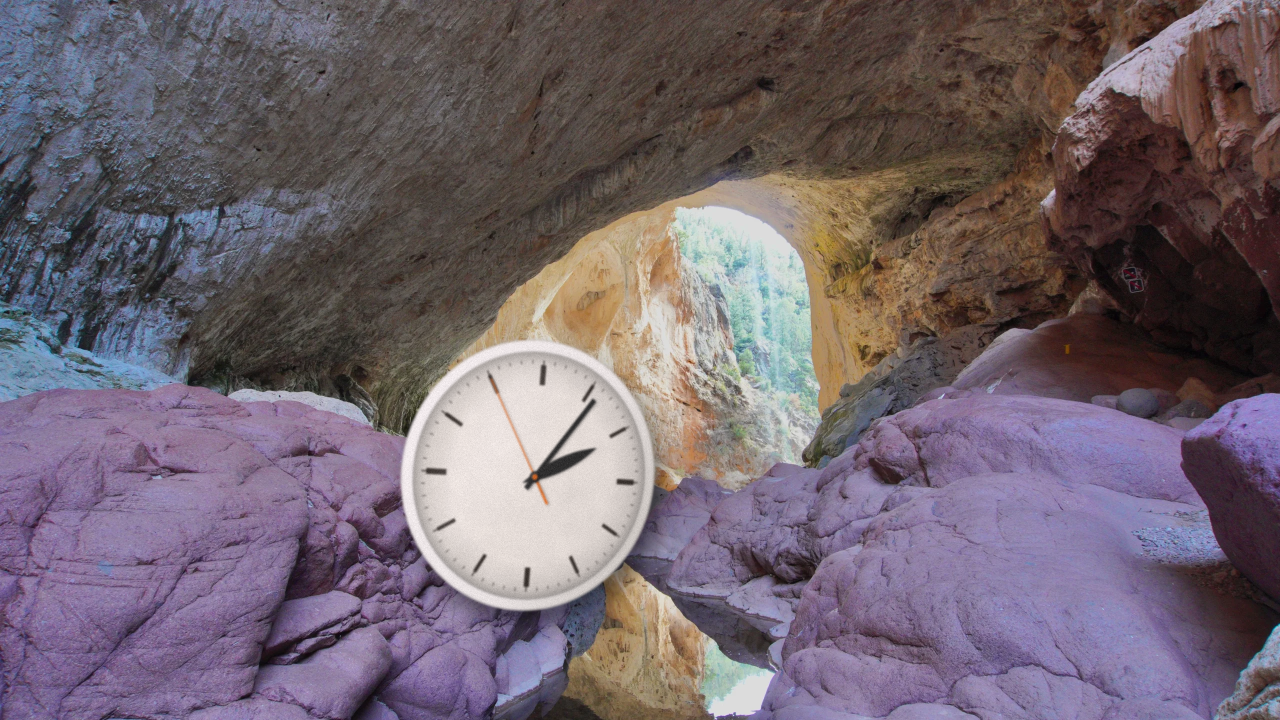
**2:05:55**
